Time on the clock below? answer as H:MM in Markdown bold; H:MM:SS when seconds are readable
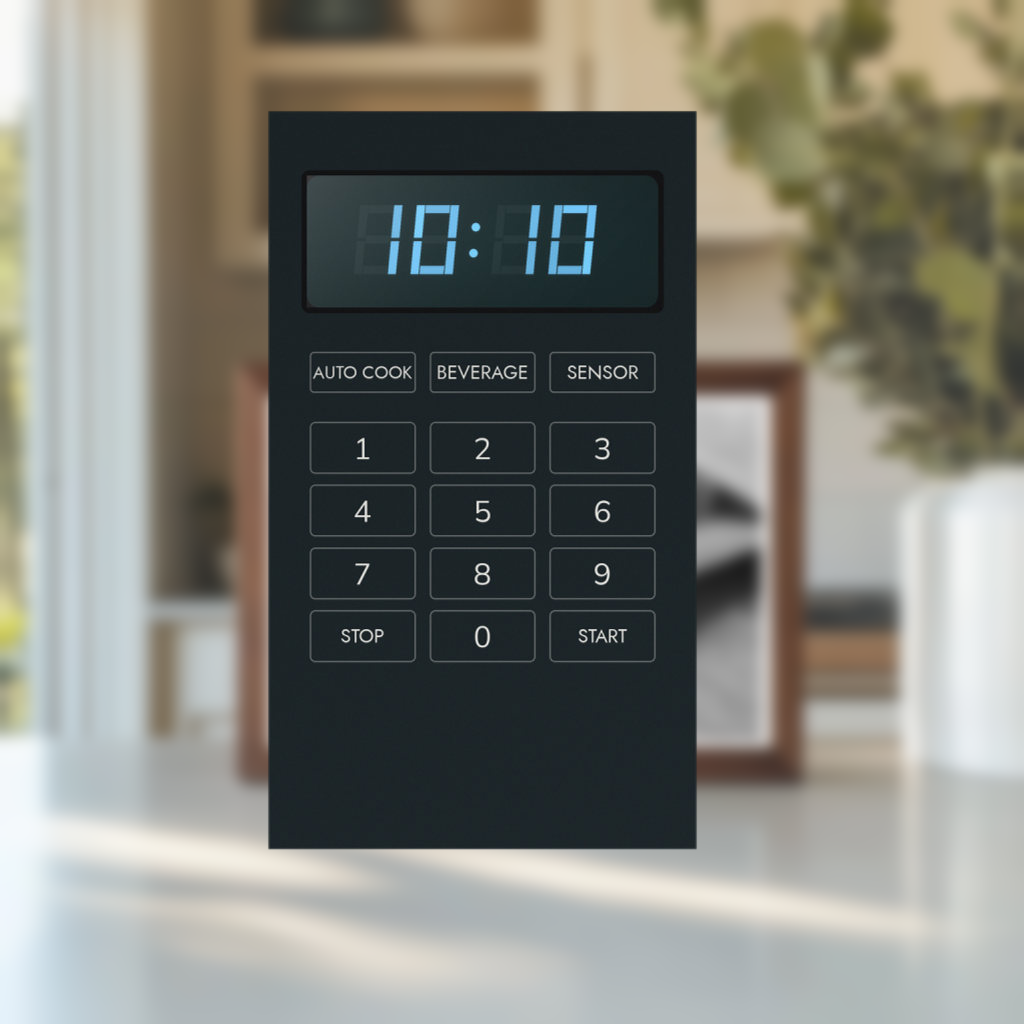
**10:10**
